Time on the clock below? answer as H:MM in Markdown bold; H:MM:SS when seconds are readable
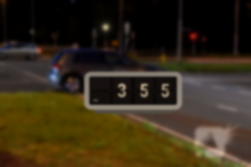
**3:55**
